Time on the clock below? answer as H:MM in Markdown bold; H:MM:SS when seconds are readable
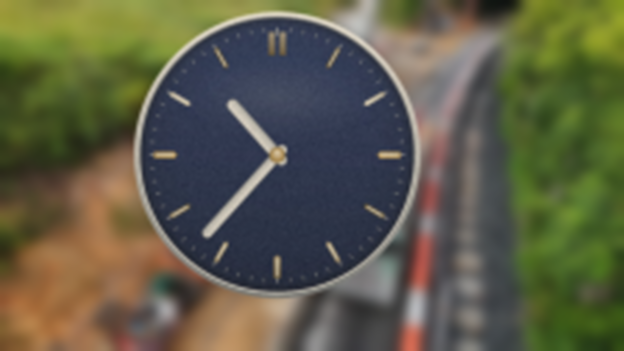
**10:37**
